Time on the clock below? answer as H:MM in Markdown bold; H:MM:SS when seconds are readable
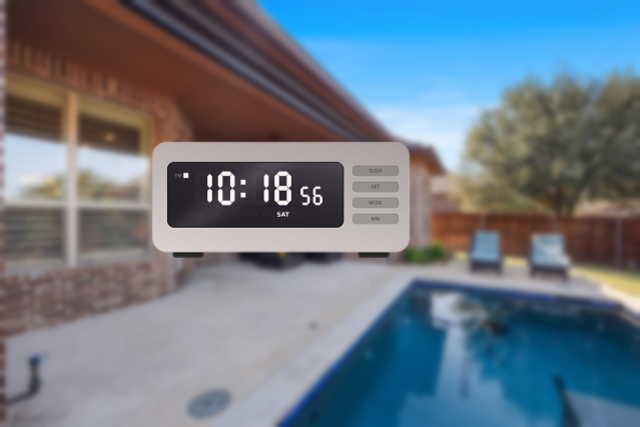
**10:18:56**
